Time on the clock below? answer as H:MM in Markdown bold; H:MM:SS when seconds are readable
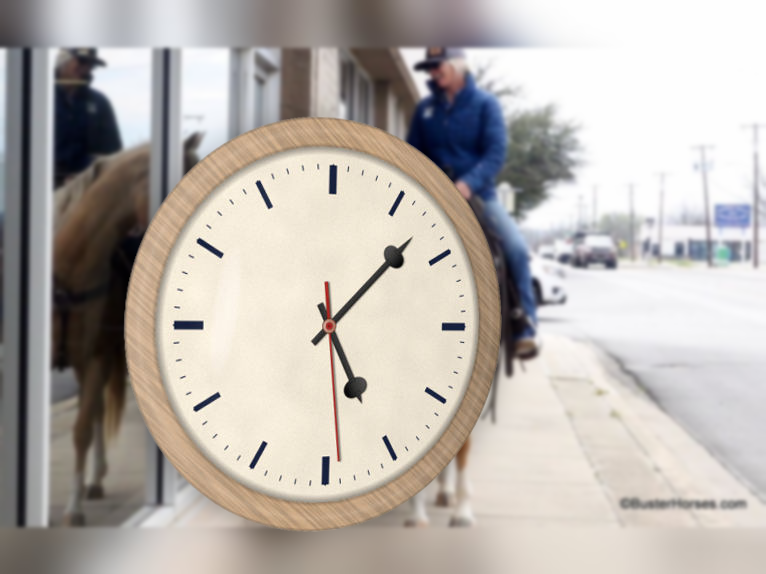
**5:07:29**
